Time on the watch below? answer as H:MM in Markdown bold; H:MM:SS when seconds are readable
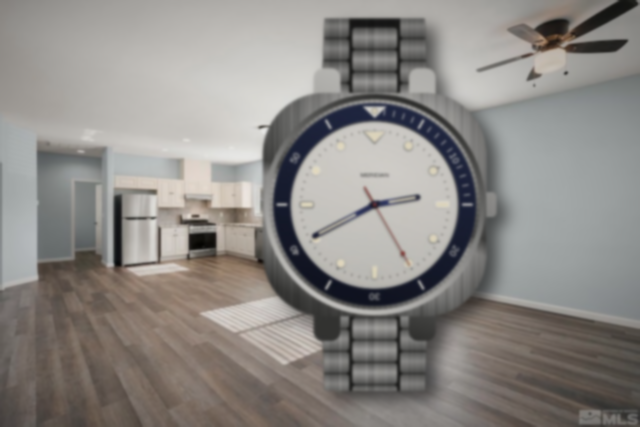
**2:40:25**
